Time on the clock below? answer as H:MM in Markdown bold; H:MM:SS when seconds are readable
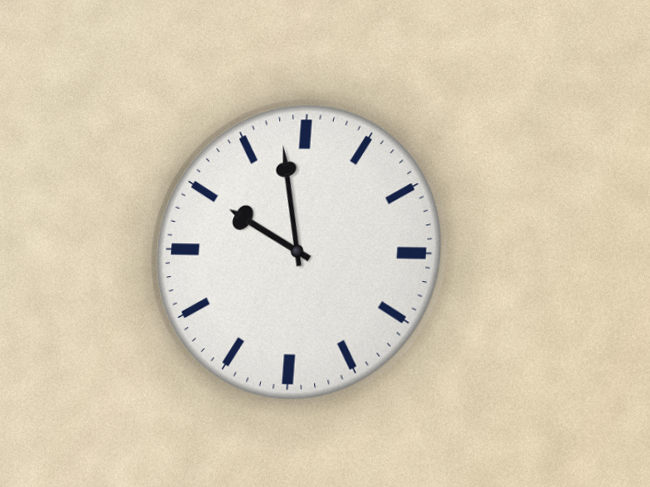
**9:58**
